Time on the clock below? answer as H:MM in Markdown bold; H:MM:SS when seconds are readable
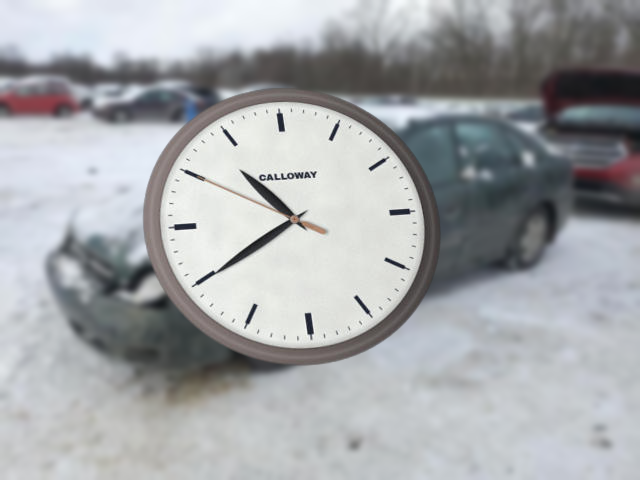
**10:39:50**
